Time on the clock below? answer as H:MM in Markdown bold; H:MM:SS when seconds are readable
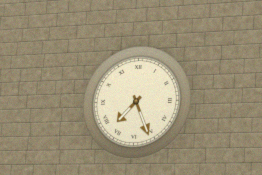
**7:26**
